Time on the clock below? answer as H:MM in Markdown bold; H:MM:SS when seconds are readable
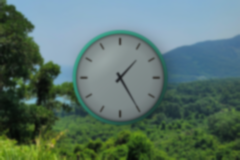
**1:25**
